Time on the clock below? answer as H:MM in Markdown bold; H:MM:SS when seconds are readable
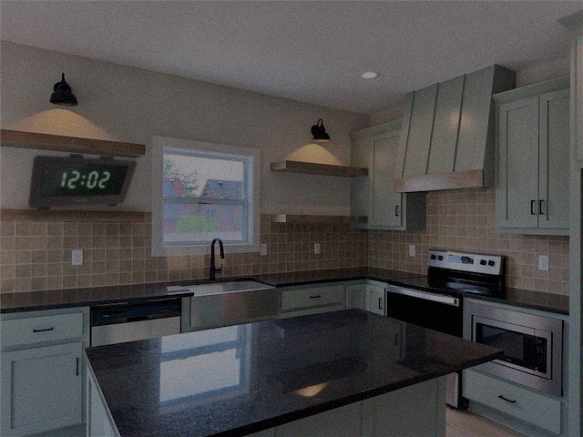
**12:02**
